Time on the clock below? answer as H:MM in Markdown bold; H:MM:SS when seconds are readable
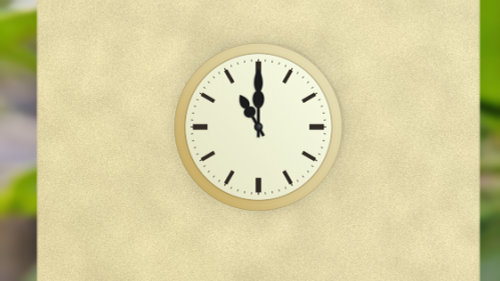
**11:00**
